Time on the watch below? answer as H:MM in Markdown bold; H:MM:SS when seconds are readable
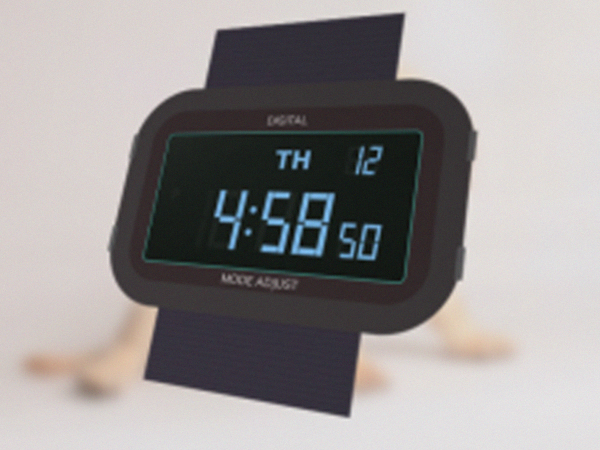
**4:58:50**
